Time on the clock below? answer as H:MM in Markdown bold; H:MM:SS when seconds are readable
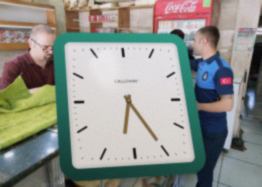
**6:25**
